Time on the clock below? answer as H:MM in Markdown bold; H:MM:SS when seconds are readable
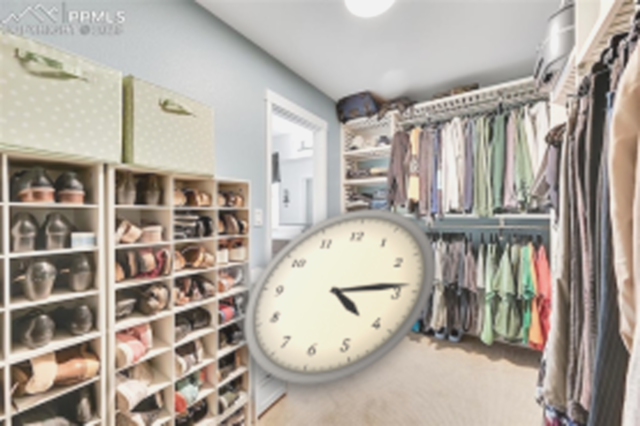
**4:14**
